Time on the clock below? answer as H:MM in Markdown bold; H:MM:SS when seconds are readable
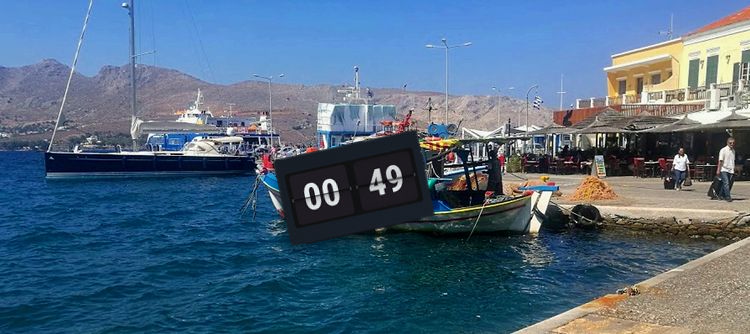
**0:49**
